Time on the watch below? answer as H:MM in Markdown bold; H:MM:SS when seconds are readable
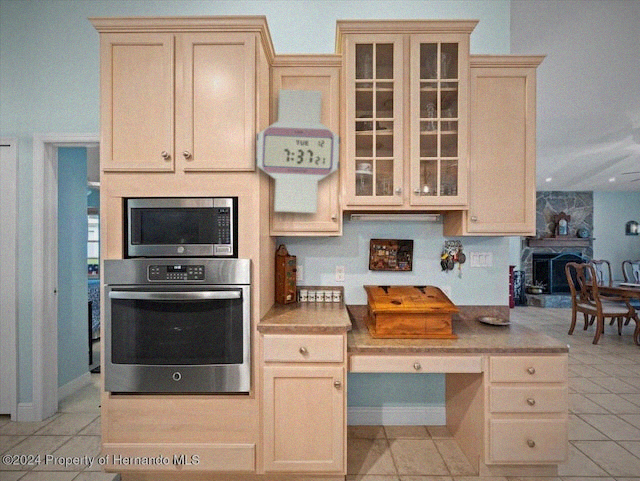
**7:37**
